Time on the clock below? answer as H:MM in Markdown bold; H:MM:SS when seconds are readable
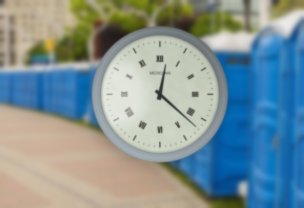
**12:22**
